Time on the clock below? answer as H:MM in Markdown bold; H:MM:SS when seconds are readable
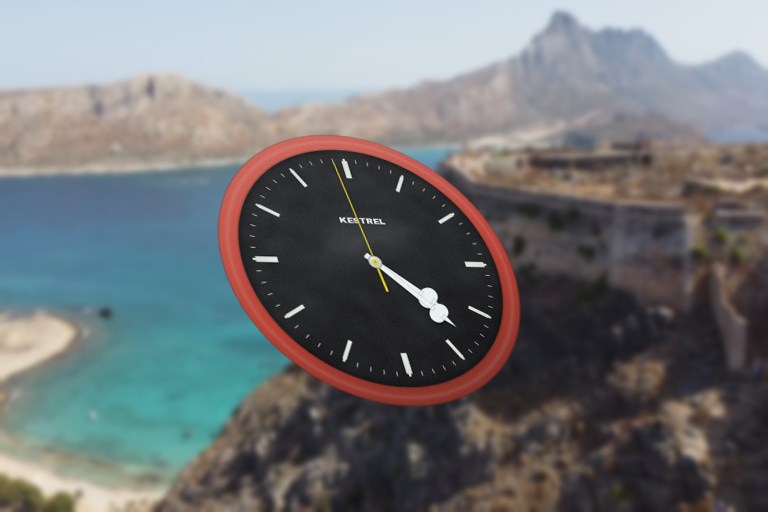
**4:22:59**
